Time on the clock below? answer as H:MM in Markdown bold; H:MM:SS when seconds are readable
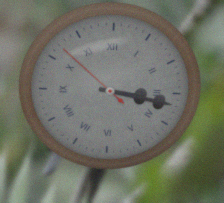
**3:16:52**
